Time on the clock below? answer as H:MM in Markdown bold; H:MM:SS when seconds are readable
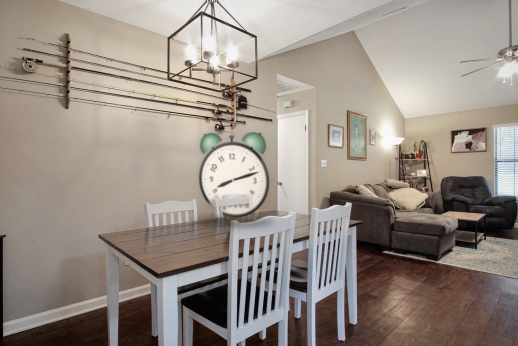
**8:12**
